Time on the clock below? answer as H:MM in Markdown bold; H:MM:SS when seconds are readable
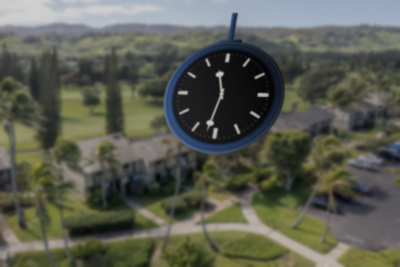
**11:32**
